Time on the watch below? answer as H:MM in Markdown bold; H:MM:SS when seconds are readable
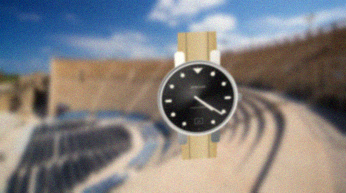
**4:21**
